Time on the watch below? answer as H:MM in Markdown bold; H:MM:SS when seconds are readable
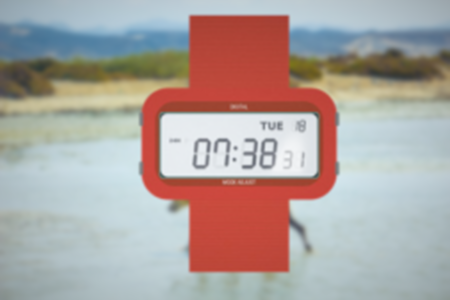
**7:38:31**
